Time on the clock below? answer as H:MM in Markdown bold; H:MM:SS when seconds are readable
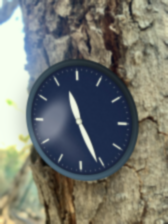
**11:26**
